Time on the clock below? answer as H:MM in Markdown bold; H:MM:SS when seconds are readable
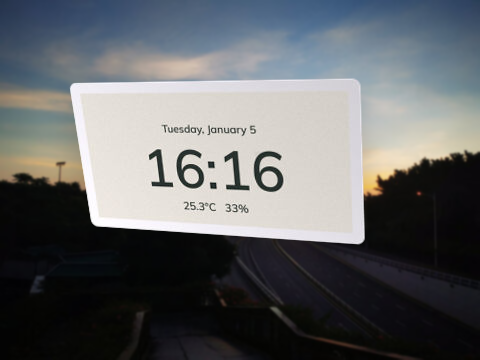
**16:16**
